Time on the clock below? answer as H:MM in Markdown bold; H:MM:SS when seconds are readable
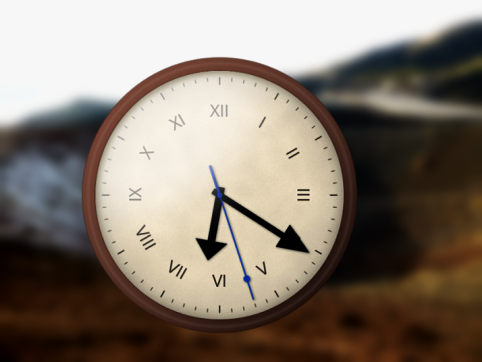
**6:20:27**
